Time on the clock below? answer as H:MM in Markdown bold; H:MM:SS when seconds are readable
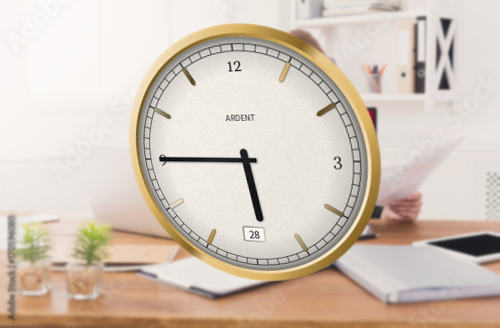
**5:45**
